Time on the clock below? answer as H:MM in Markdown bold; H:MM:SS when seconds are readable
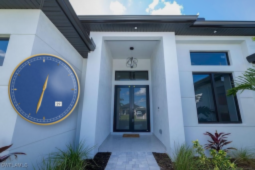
**12:33**
